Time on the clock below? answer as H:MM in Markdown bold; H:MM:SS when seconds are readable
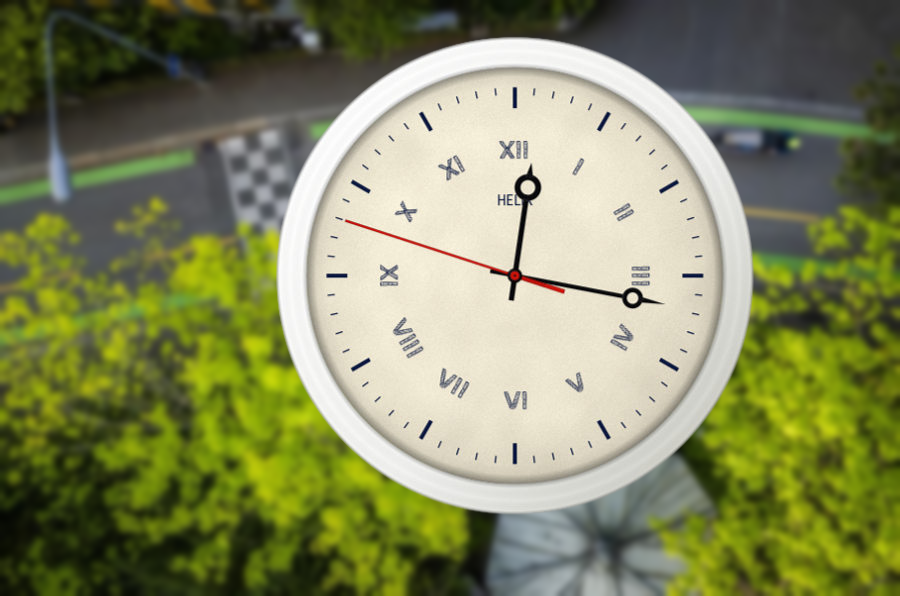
**12:16:48**
